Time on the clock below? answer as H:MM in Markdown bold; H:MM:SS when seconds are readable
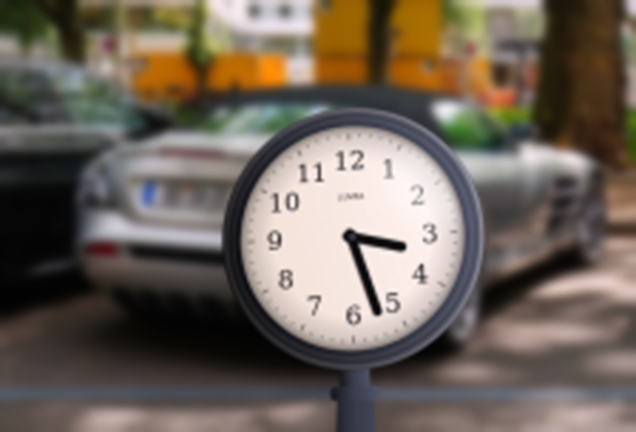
**3:27**
